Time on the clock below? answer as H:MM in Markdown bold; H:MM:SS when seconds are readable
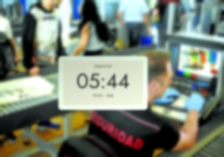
**5:44**
